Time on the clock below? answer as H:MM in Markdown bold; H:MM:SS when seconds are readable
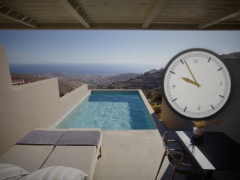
**9:56**
